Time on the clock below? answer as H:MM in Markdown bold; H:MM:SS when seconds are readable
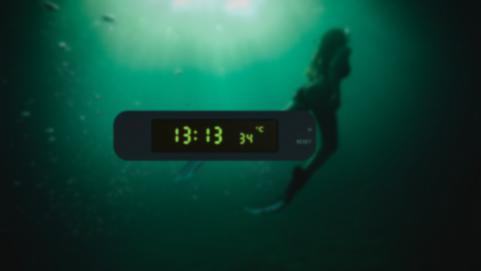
**13:13**
